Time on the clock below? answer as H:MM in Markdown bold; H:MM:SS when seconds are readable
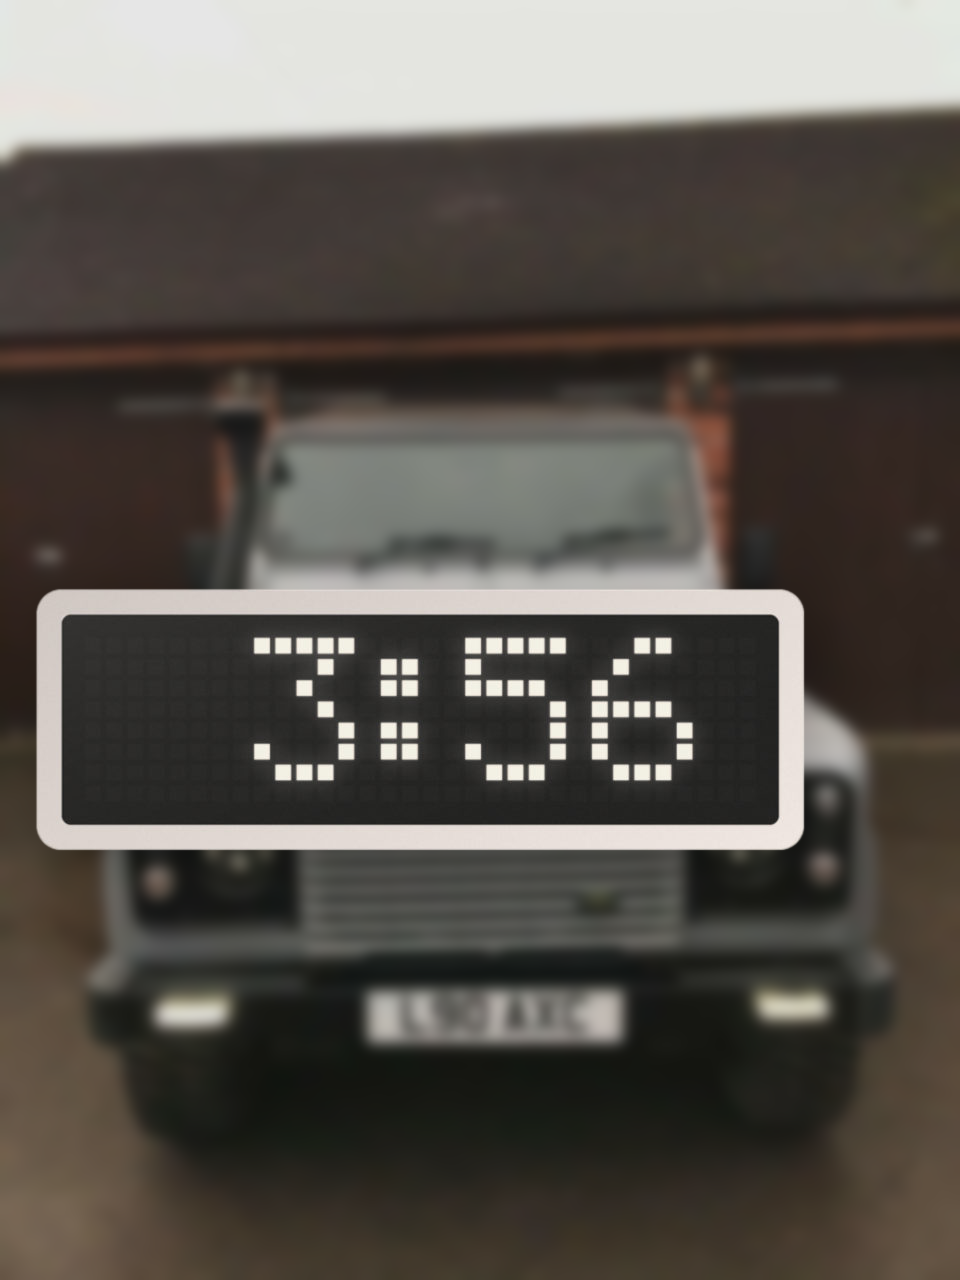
**3:56**
